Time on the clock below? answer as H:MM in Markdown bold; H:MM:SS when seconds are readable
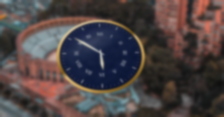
**5:51**
